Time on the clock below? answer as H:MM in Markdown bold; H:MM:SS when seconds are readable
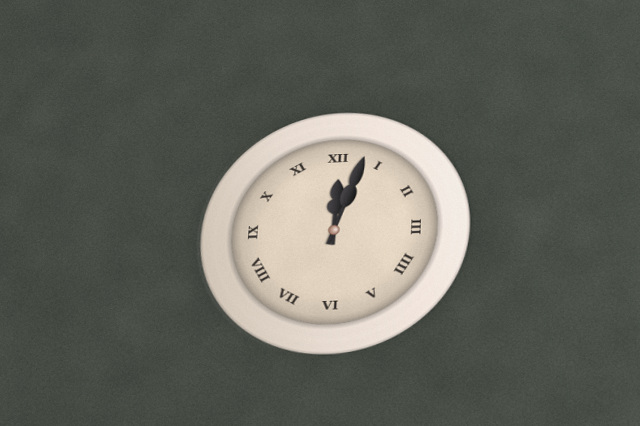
**12:03**
